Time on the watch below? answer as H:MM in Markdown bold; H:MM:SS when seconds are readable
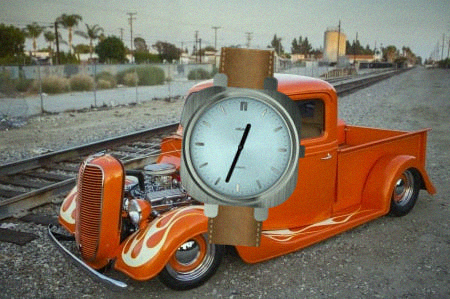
**12:33**
